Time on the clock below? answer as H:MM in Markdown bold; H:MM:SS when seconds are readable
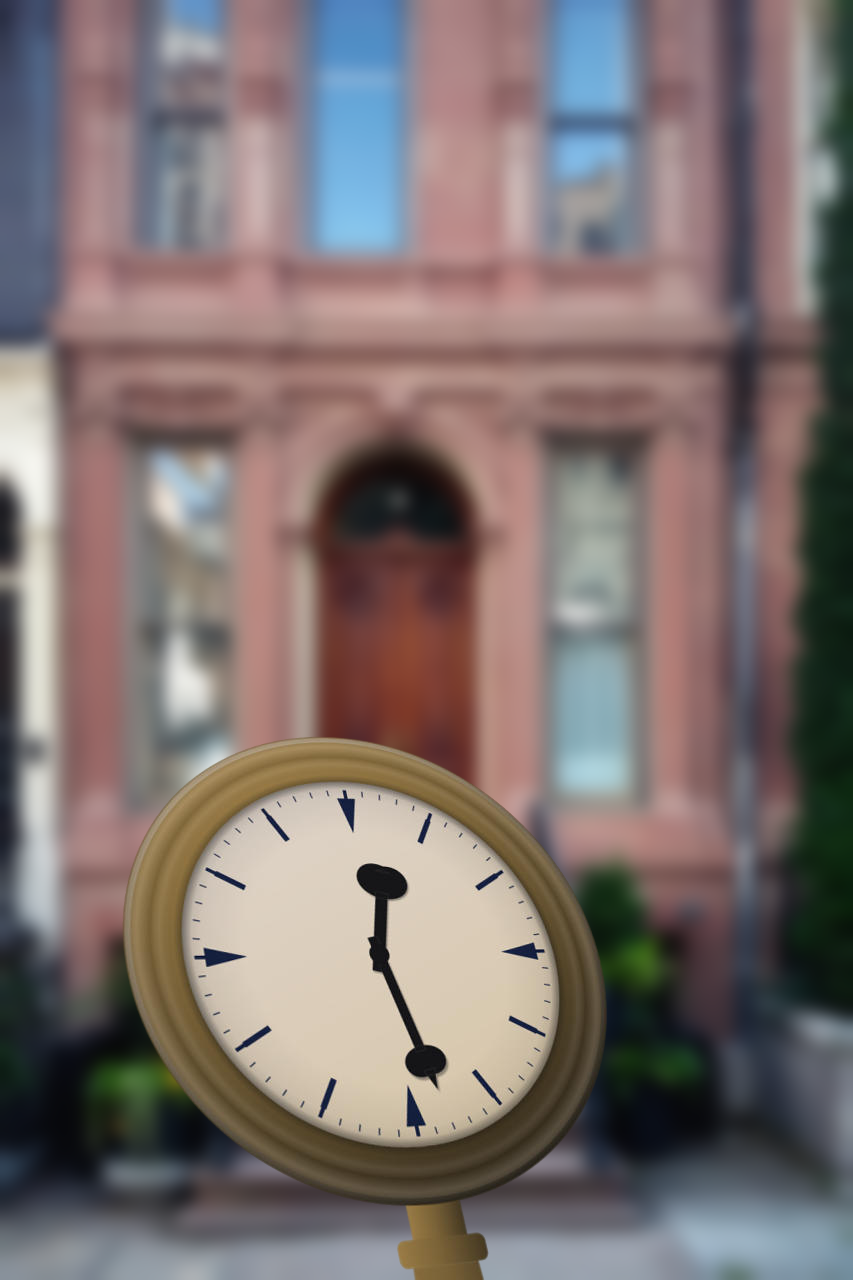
**12:28**
